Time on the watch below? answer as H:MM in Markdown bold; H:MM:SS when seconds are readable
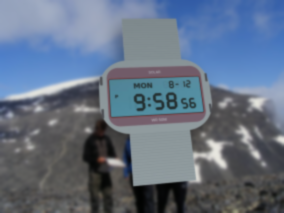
**9:58:56**
